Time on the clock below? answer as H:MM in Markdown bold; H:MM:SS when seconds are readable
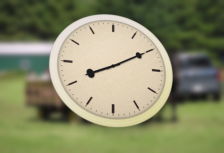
**8:10**
